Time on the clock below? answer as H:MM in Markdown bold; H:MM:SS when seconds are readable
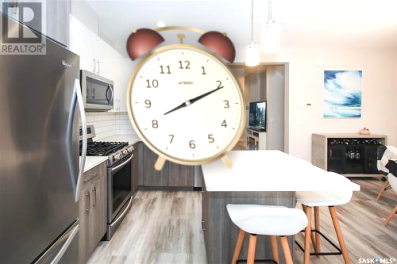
**8:11**
